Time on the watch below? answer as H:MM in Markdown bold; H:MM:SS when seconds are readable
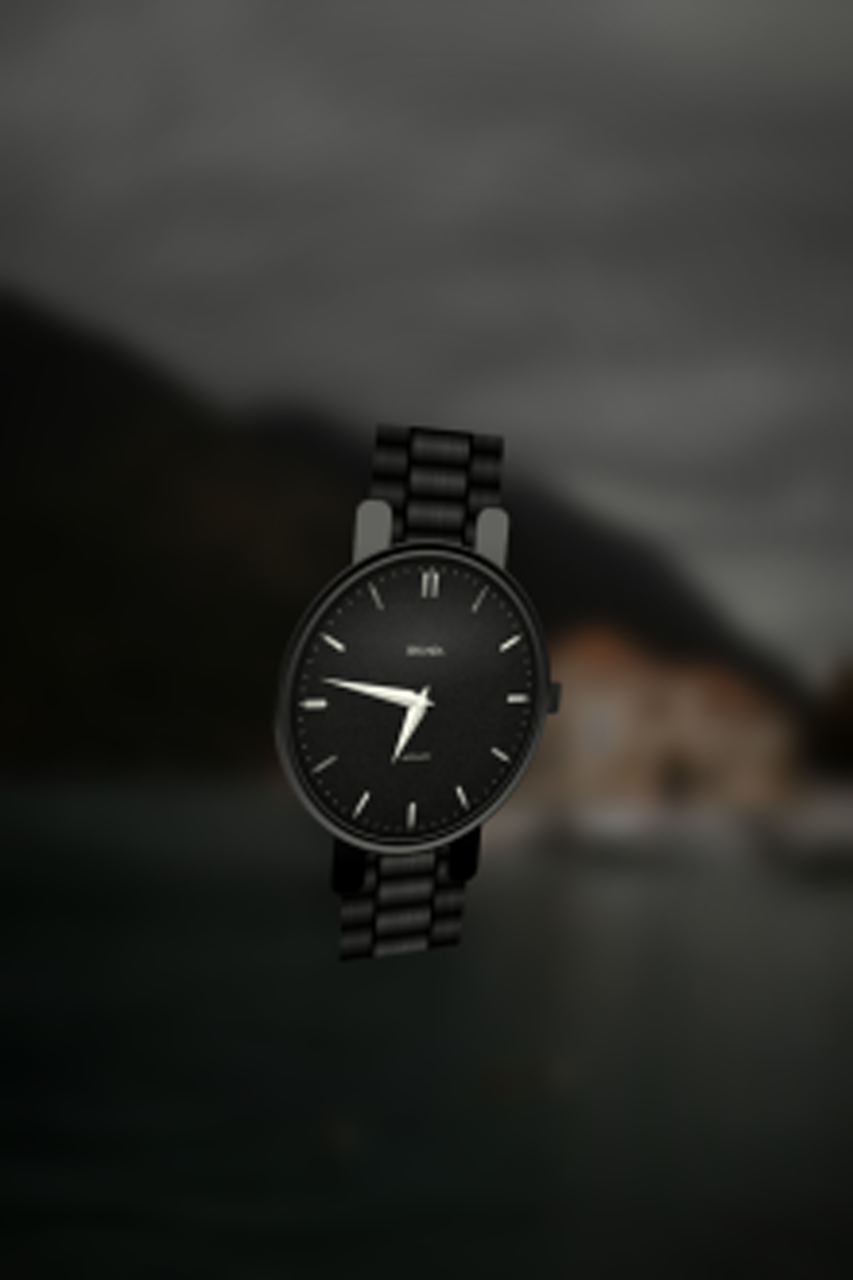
**6:47**
